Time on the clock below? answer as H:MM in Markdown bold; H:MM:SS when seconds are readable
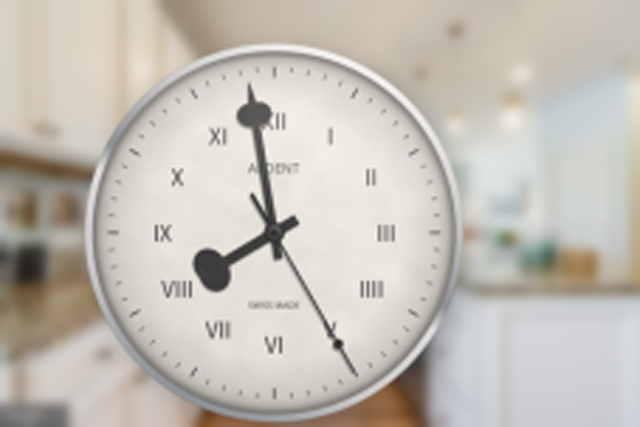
**7:58:25**
